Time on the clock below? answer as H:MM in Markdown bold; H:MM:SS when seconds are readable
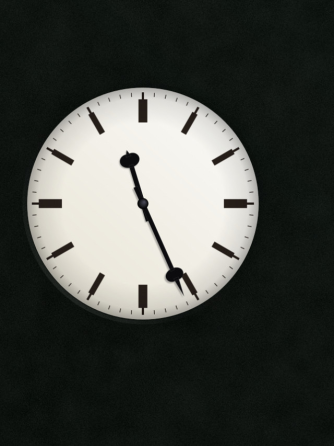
**11:26**
